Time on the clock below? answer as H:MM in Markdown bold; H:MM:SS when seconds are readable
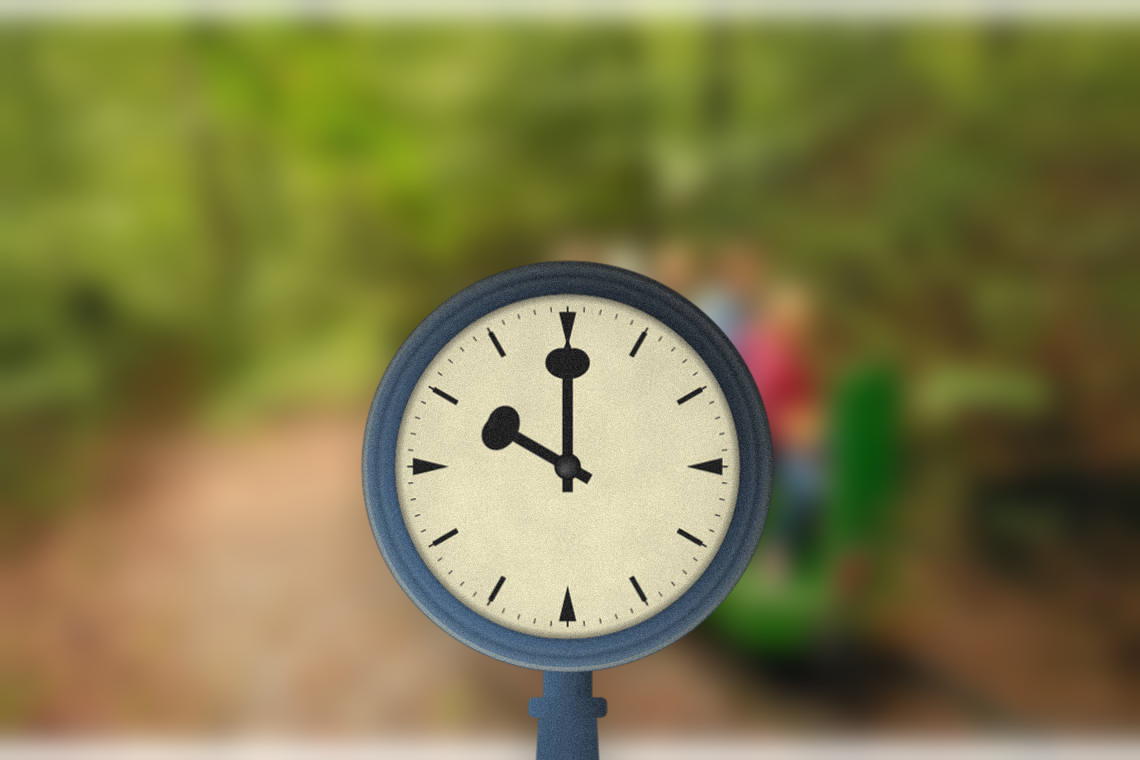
**10:00**
